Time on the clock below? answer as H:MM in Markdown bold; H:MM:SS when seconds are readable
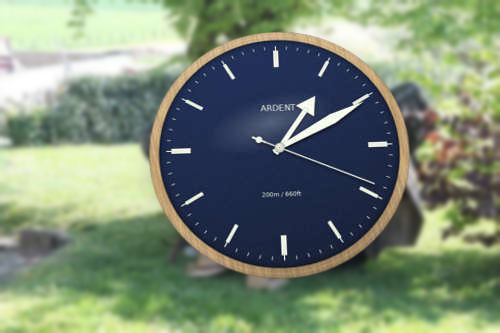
**1:10:19**
